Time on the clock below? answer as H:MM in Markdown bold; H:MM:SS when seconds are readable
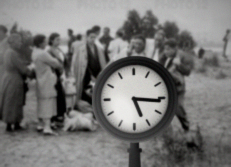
**5:16**
